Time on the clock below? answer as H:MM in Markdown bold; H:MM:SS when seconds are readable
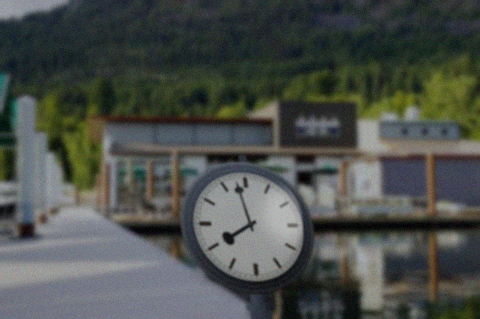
**7:58**
